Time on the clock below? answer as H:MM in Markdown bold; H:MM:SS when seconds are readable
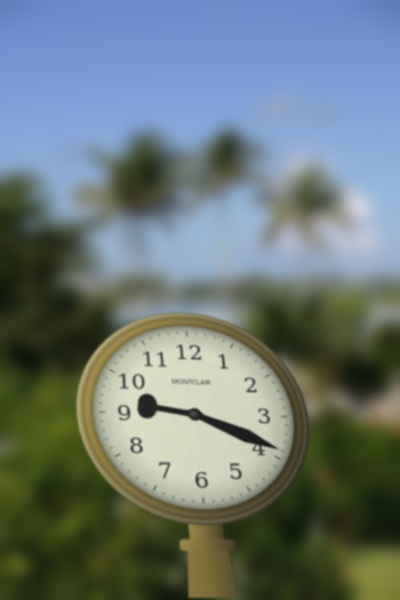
**9:19**
